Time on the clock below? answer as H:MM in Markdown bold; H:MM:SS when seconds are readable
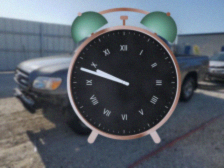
**9:48**
